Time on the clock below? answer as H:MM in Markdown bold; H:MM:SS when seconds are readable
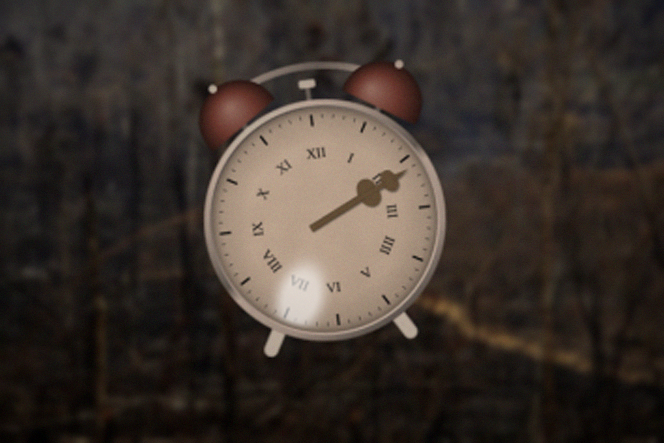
**2:11**
